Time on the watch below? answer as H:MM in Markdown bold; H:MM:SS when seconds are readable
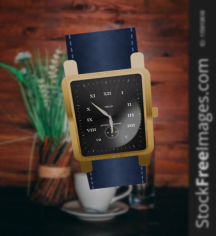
**5:53**
